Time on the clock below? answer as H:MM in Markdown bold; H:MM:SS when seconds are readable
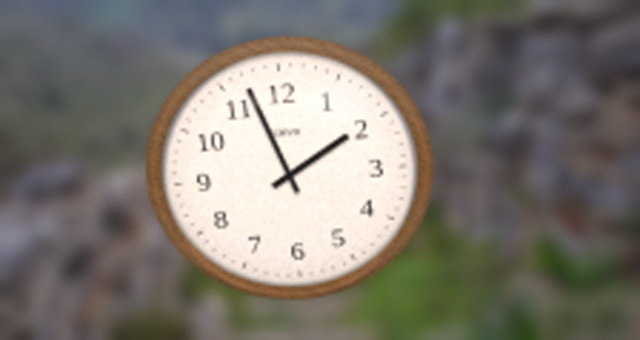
**1:57**
